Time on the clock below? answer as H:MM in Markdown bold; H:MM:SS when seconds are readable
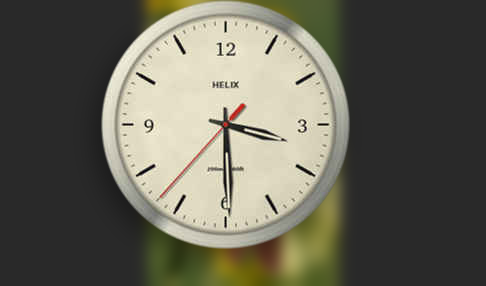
**3:29:37**
